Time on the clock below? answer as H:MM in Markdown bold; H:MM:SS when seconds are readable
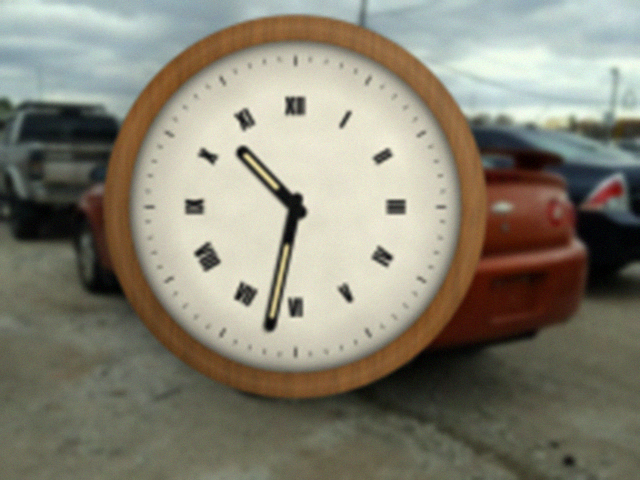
**10:32**
